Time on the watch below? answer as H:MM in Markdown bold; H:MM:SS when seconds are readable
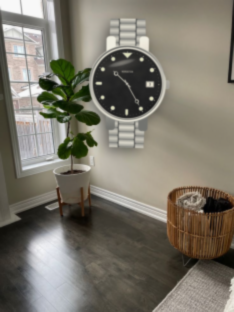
**10:25**
